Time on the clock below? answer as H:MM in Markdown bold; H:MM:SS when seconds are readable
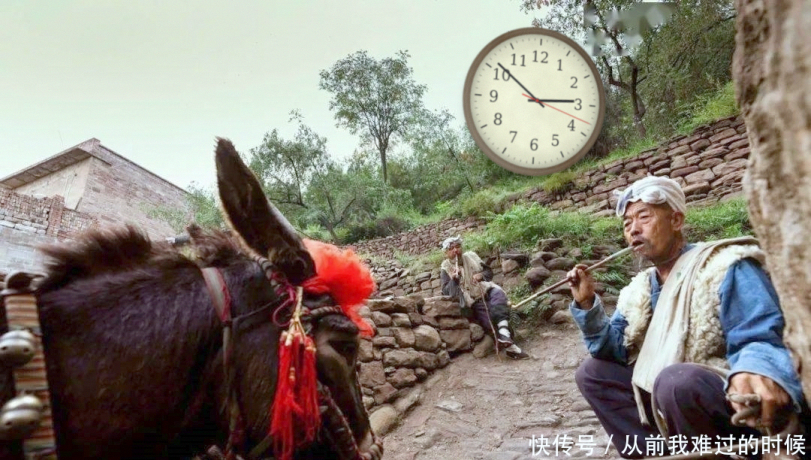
**2:51:18**
